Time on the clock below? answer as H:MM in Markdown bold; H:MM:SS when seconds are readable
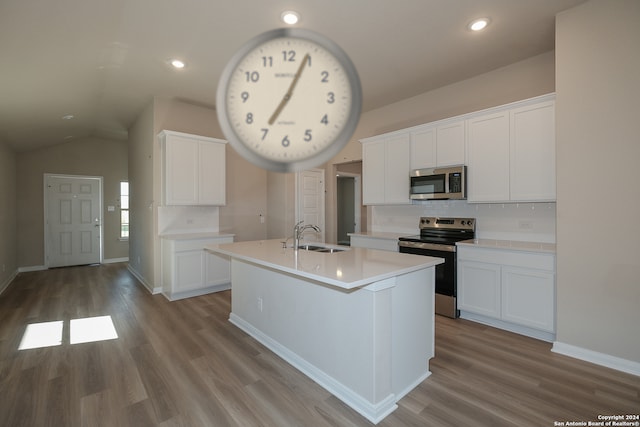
**7:04**
